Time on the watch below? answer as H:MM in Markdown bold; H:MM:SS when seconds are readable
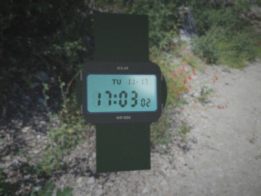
**17:03**
